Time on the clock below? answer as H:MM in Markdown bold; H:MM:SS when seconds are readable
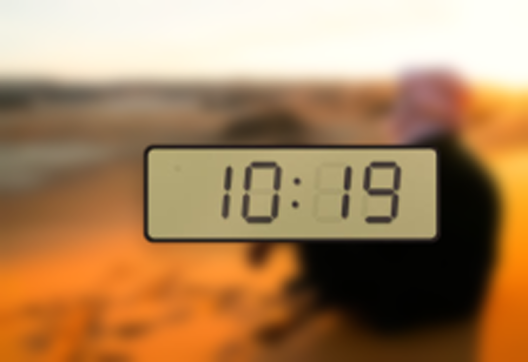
**10:19**
